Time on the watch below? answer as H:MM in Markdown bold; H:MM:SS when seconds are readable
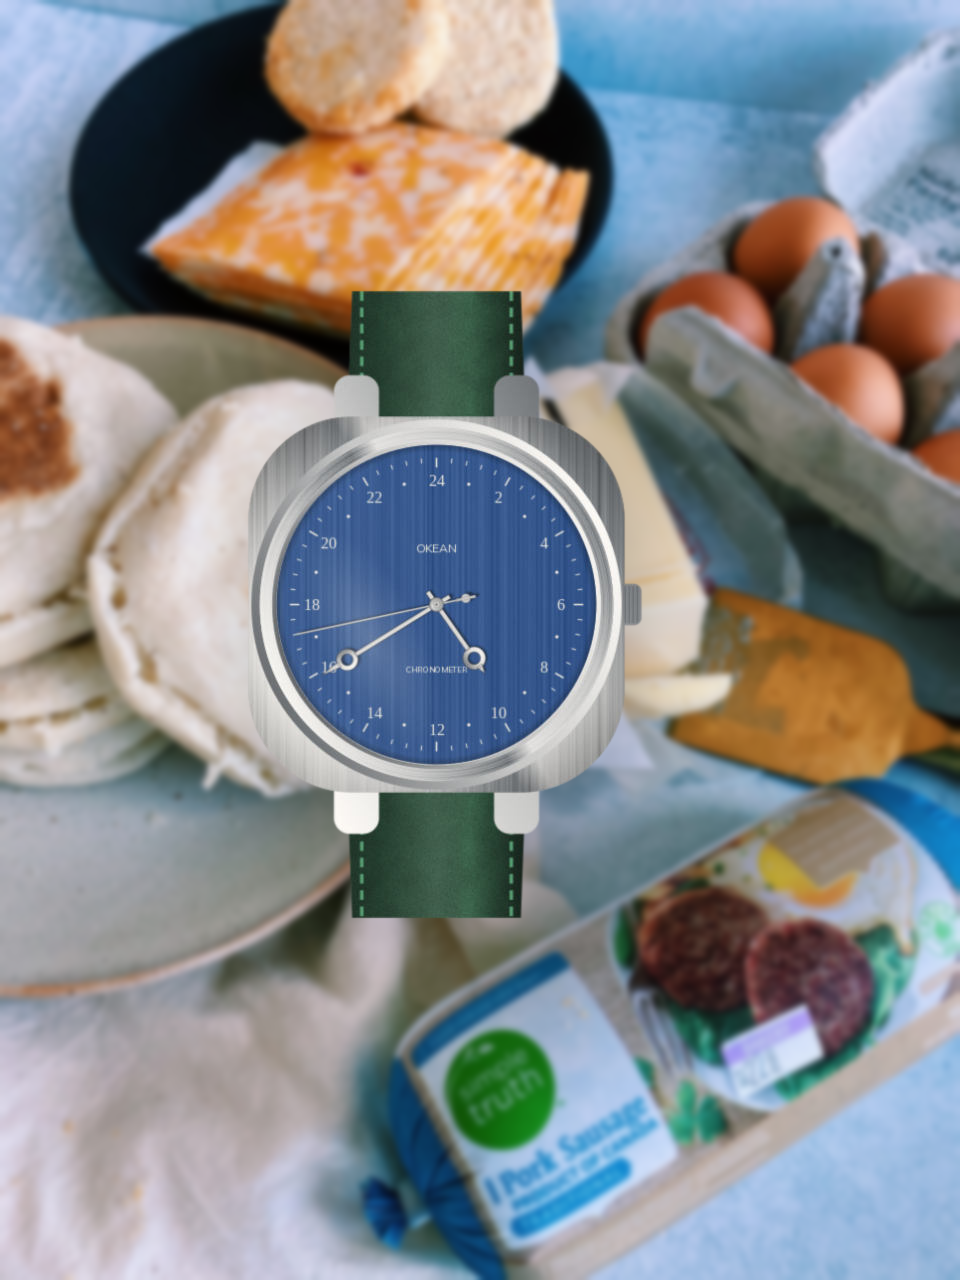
**9:39:43**
